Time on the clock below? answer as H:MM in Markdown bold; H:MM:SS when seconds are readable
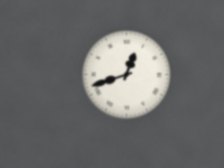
**12:42**
